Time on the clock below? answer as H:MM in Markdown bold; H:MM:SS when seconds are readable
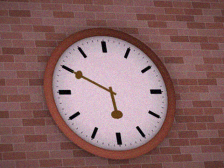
**5:50**
